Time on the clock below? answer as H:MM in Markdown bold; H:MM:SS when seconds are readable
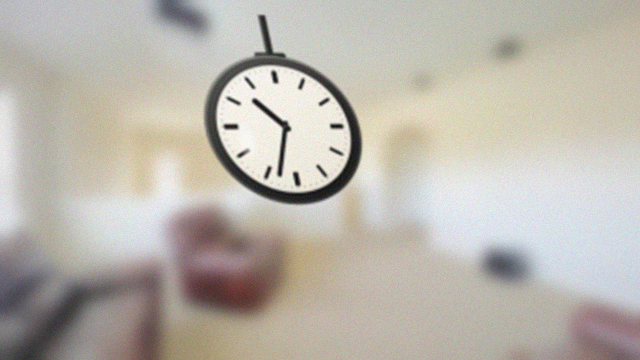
**10:33**
